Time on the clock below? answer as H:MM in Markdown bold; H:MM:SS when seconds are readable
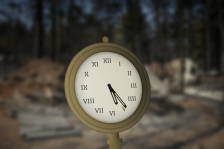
**5:24**
